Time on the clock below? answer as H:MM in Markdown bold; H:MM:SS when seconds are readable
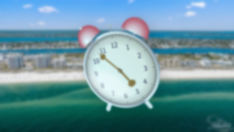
**4:53**
